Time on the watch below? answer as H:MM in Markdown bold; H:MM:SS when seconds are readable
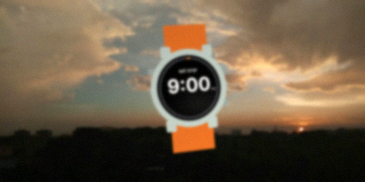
**9:00**
